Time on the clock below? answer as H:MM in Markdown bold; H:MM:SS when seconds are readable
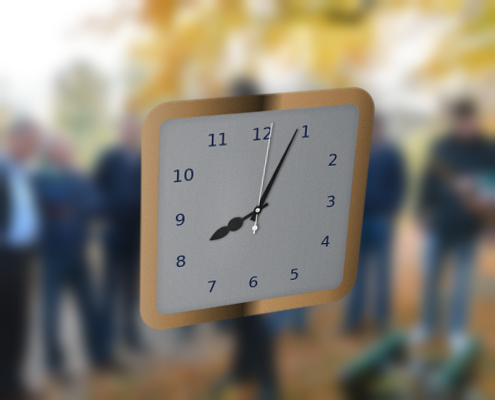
**8:04:01**
